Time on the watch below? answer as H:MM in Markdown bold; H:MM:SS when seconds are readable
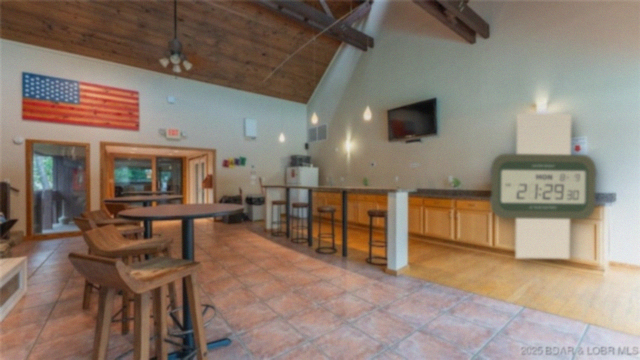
**21:29**
